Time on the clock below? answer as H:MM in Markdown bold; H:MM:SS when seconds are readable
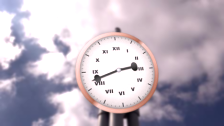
**2:42**
